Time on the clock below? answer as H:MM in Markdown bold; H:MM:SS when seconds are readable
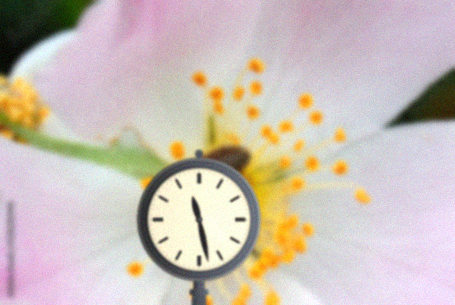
**11:28**
